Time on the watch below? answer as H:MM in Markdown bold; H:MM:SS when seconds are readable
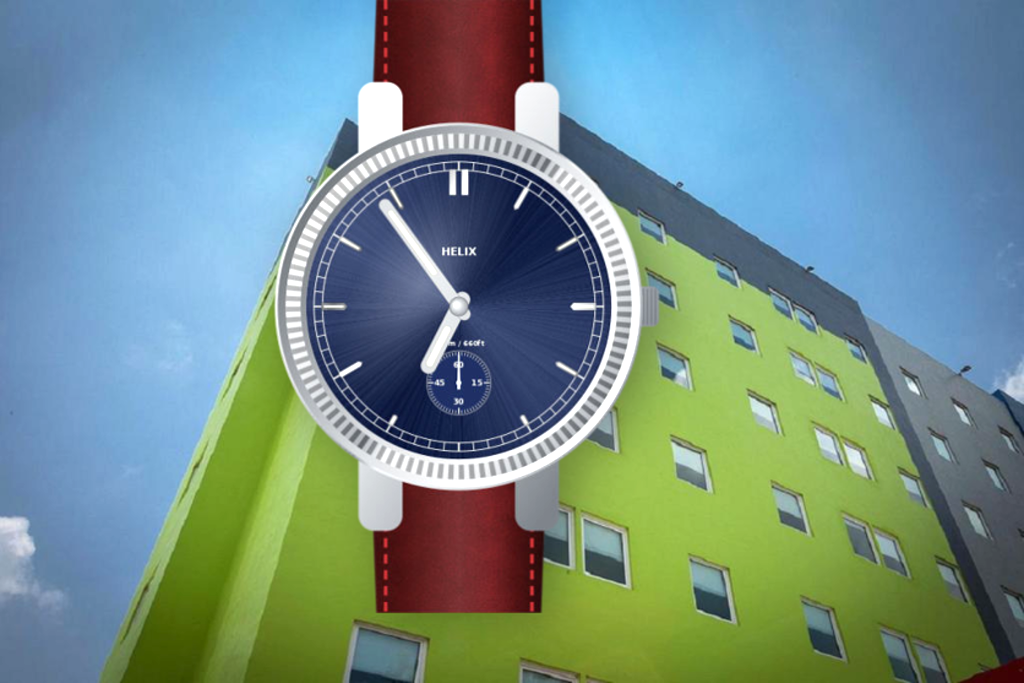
**6:54**
